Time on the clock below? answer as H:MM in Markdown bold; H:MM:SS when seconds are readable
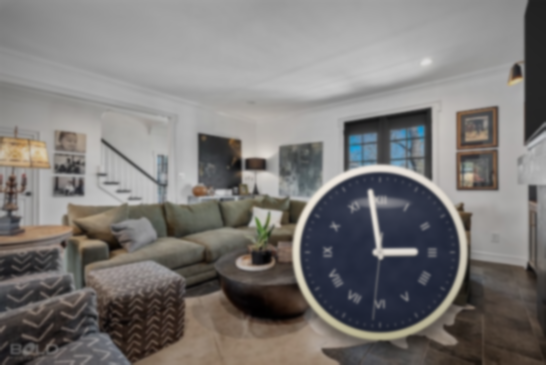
**2:58:31**
